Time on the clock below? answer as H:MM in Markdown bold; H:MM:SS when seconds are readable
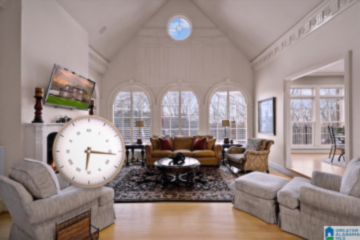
**6:16**
